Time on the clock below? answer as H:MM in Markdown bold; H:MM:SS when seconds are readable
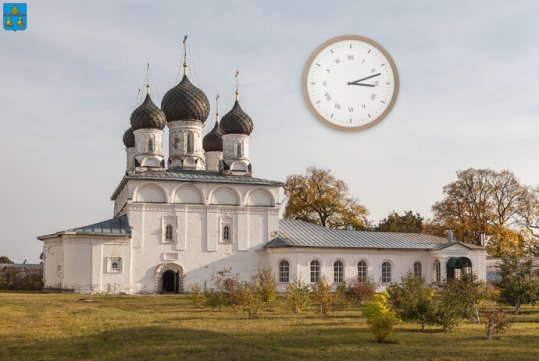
**3:12**
